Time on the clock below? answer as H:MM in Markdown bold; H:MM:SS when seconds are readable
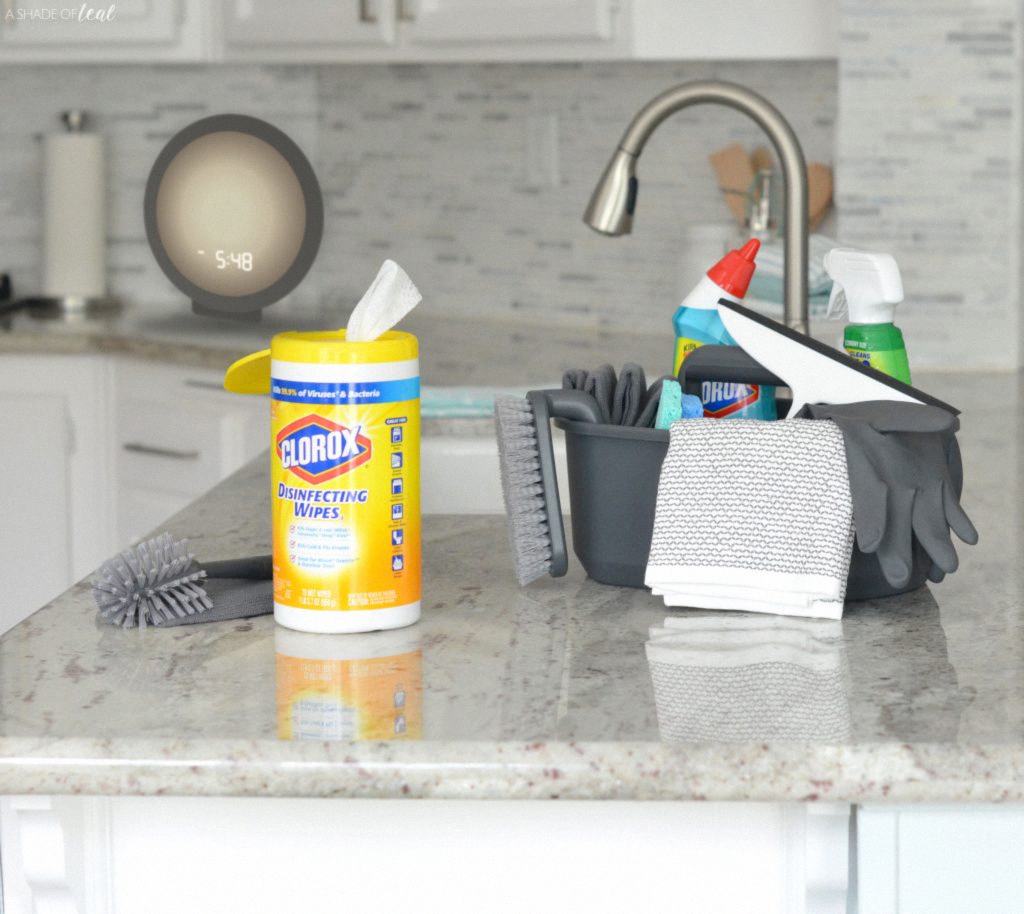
**5:48**
